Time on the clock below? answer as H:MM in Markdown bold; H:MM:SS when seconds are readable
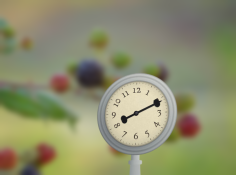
**8:11**
